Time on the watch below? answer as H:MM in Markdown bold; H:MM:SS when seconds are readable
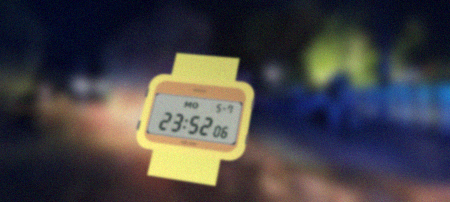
**23:52:06**
